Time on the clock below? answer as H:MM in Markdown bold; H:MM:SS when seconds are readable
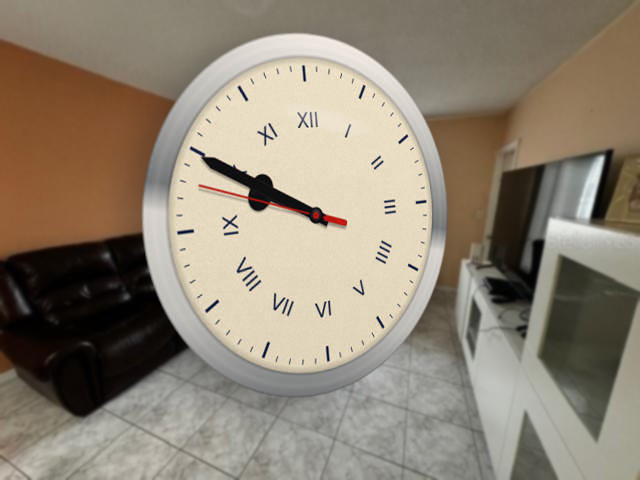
**9:49:48**
